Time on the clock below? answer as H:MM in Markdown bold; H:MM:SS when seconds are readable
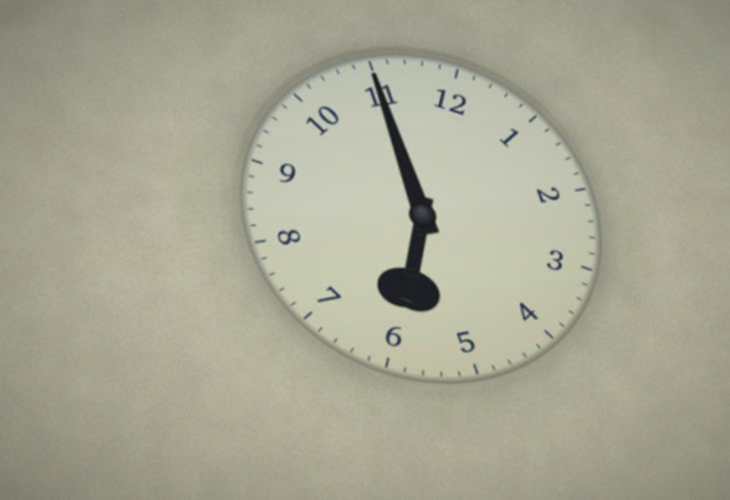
**5:55**
